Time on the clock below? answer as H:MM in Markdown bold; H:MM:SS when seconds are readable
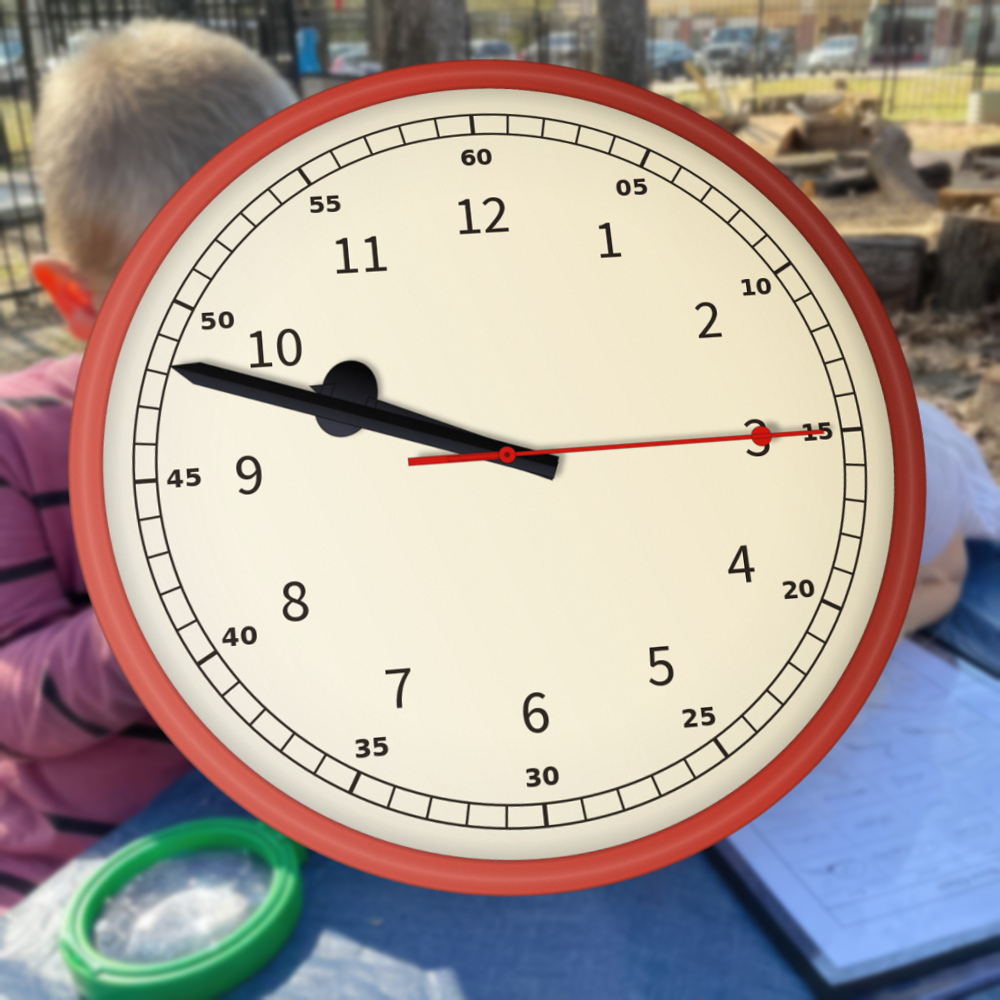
**9:48:15**
